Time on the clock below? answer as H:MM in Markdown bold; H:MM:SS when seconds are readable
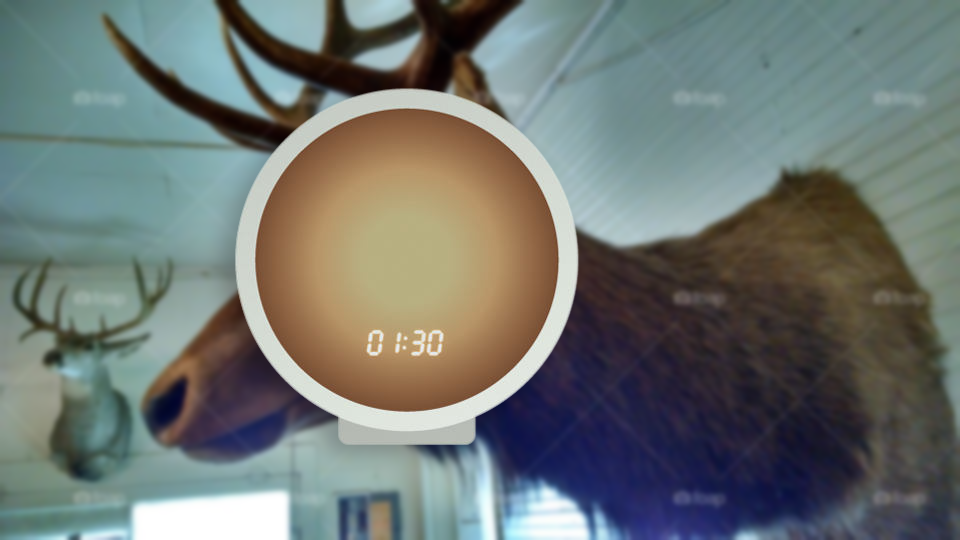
**1:30**
